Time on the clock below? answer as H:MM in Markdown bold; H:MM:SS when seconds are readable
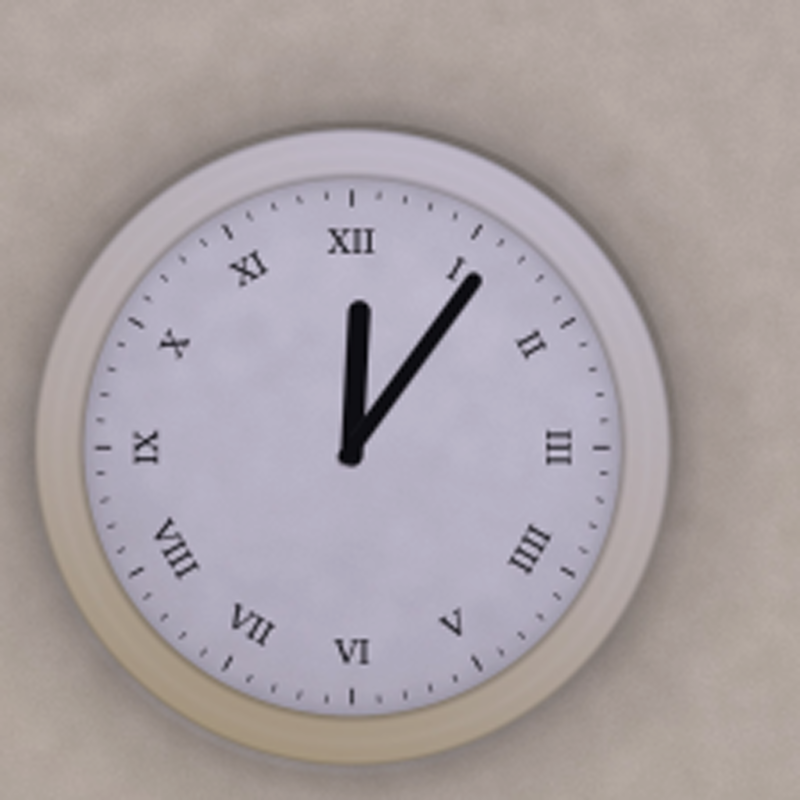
**12:06**
